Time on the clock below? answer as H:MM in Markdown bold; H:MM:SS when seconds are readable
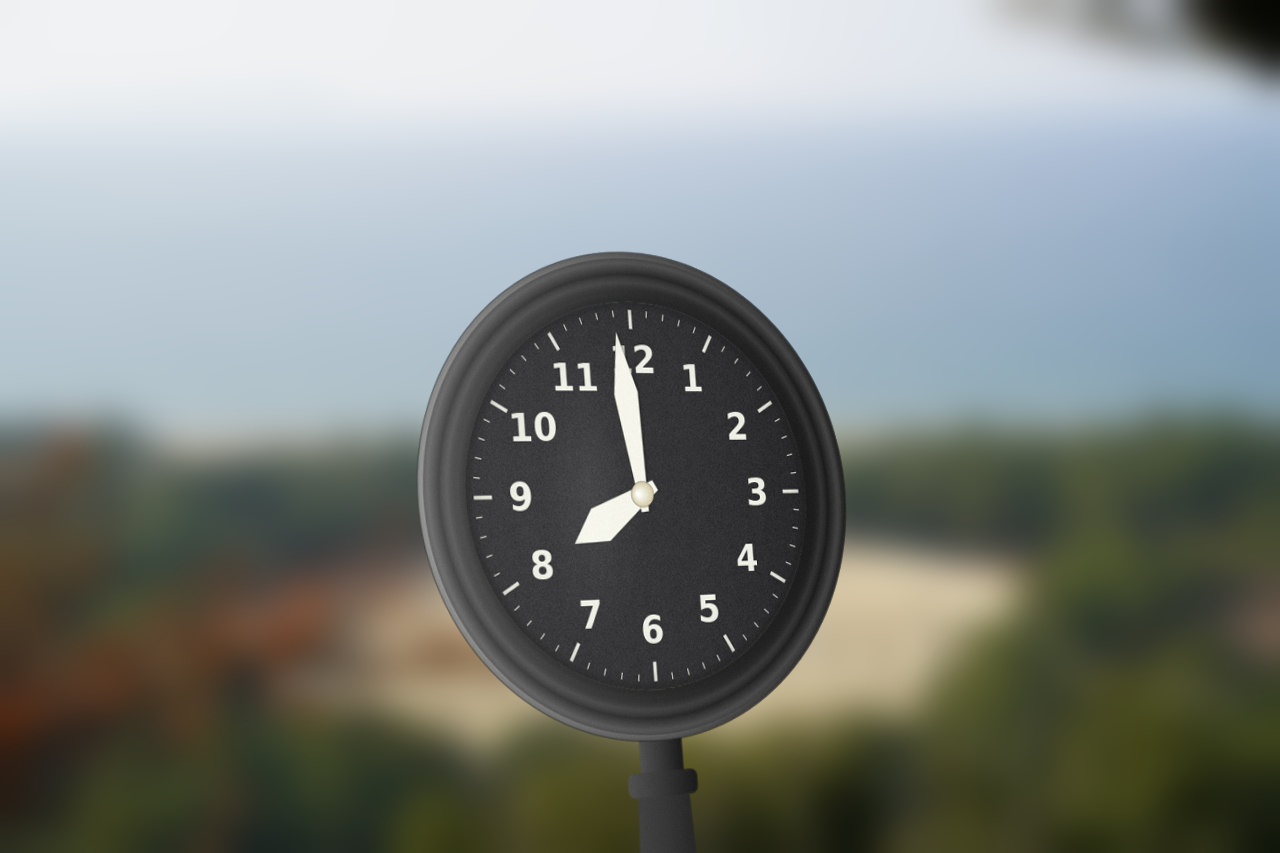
**7:59**
